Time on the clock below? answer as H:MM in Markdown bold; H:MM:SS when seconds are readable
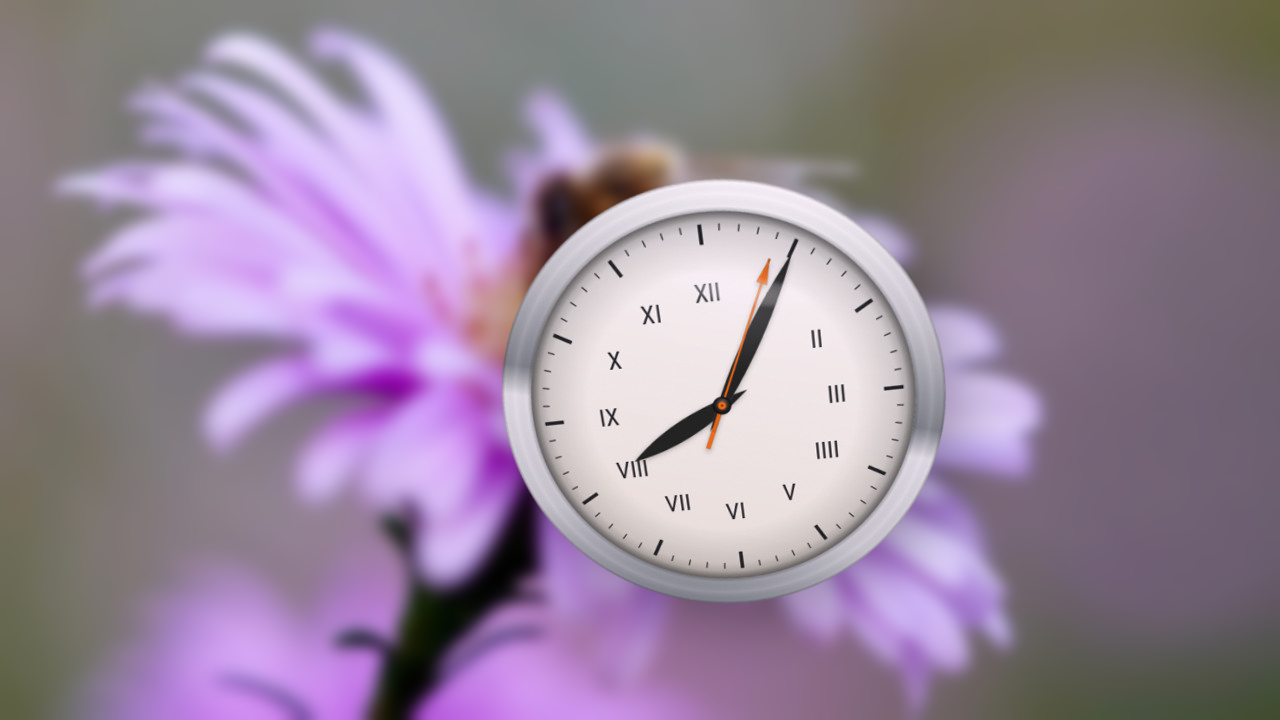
**8:05:04**
